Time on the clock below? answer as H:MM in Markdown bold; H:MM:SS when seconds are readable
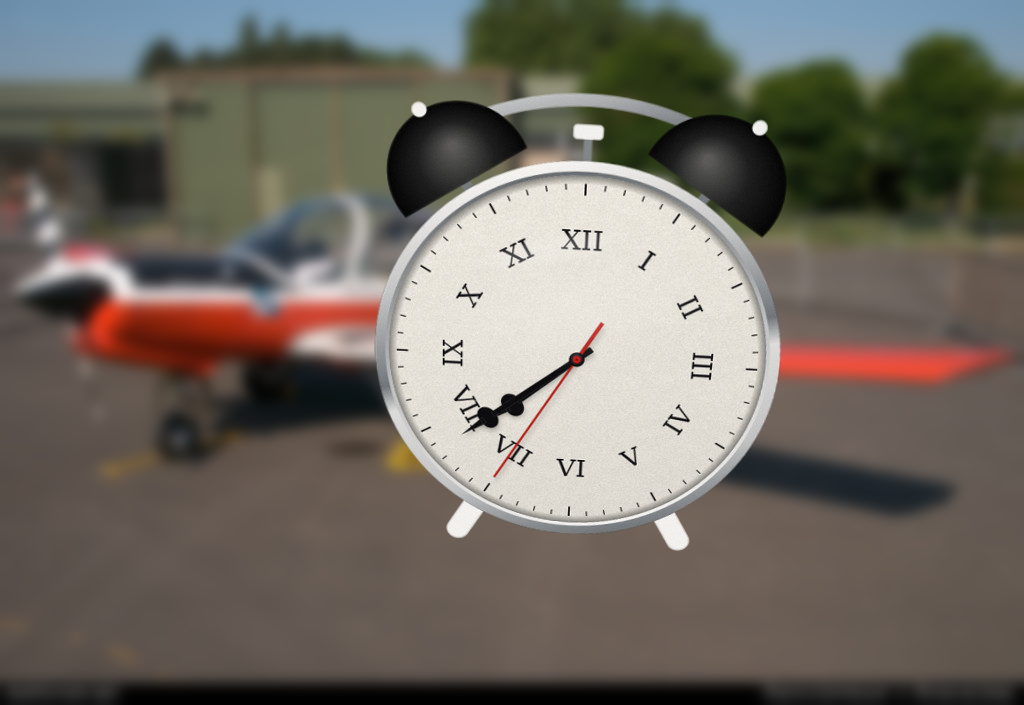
**7:38:35**
